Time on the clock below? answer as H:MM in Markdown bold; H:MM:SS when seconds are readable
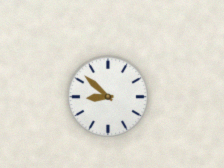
**8:52**
